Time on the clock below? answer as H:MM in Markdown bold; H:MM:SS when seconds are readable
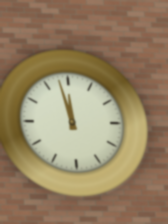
**11:58**
